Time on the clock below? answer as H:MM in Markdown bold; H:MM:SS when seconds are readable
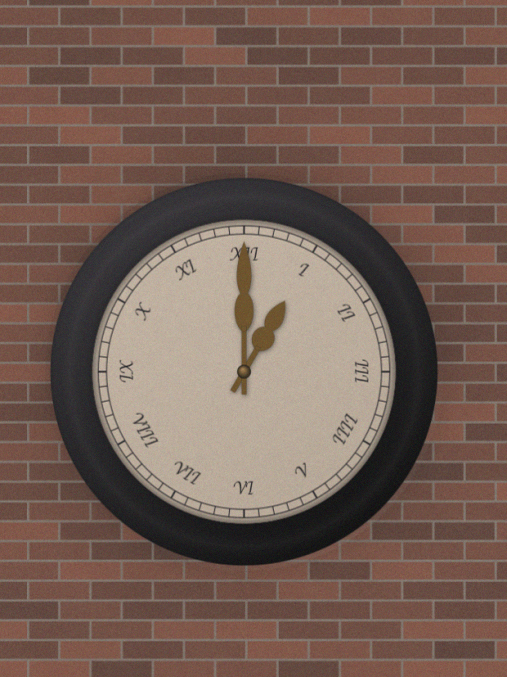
**1:00**
